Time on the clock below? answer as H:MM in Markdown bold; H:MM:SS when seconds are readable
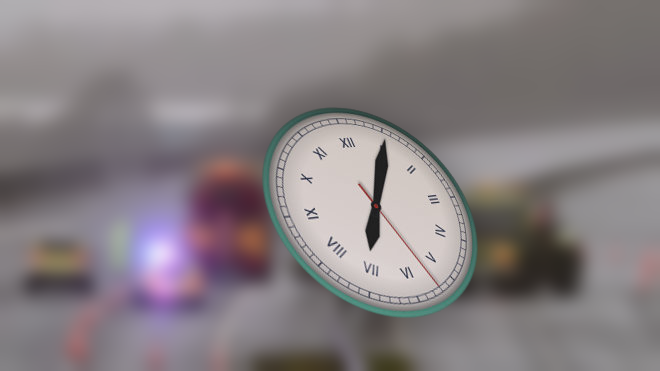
**7:05:27**
